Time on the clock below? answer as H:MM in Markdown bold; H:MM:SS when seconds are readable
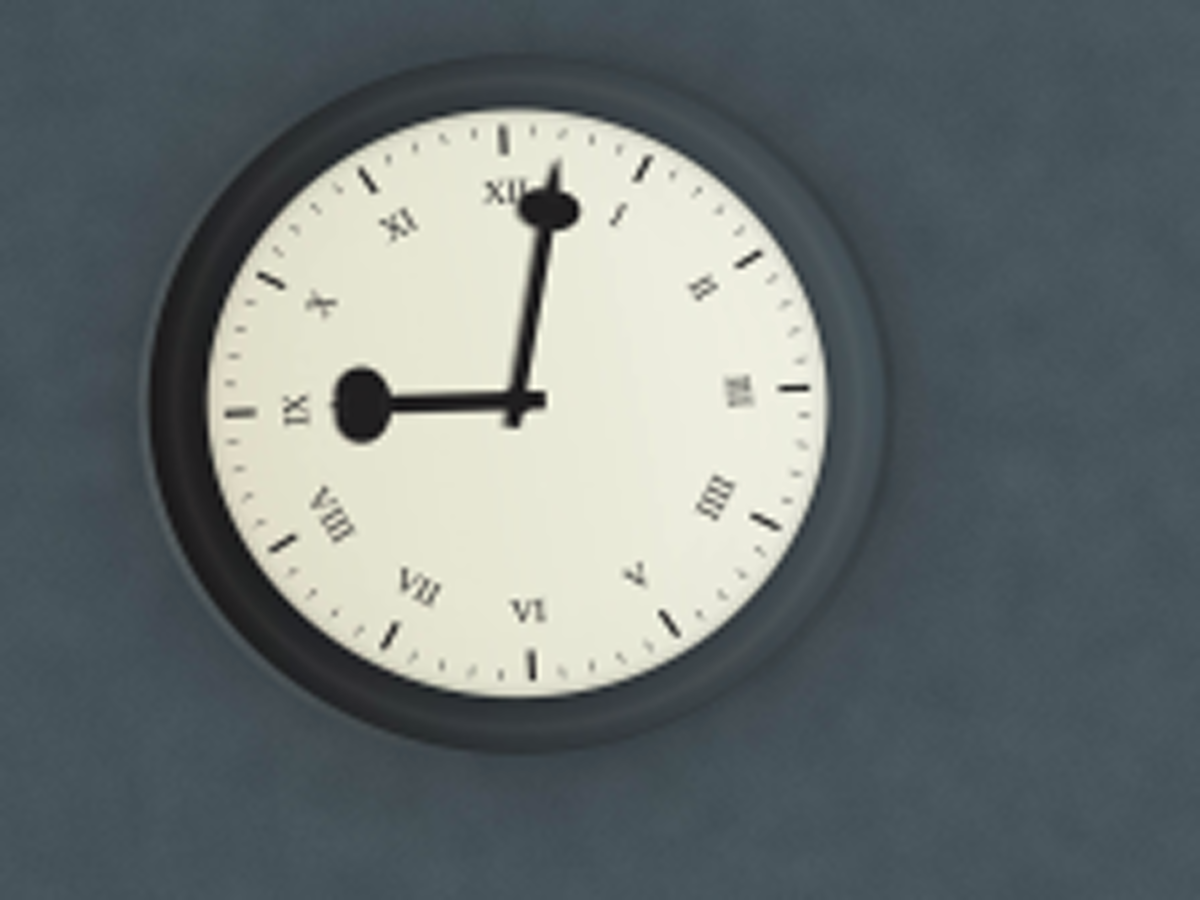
**9:02**
